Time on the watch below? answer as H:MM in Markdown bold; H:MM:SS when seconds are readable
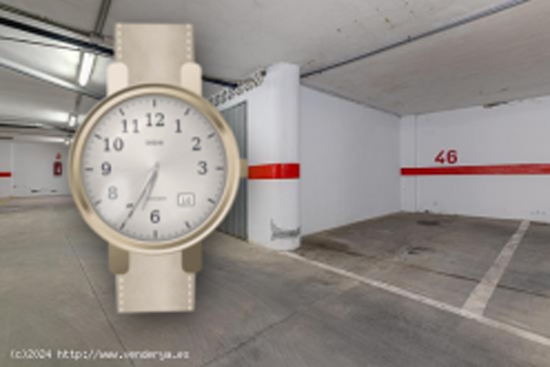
**6:35**
